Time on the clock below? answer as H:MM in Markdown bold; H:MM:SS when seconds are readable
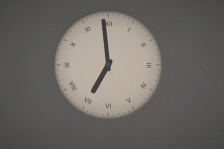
**6:59**
